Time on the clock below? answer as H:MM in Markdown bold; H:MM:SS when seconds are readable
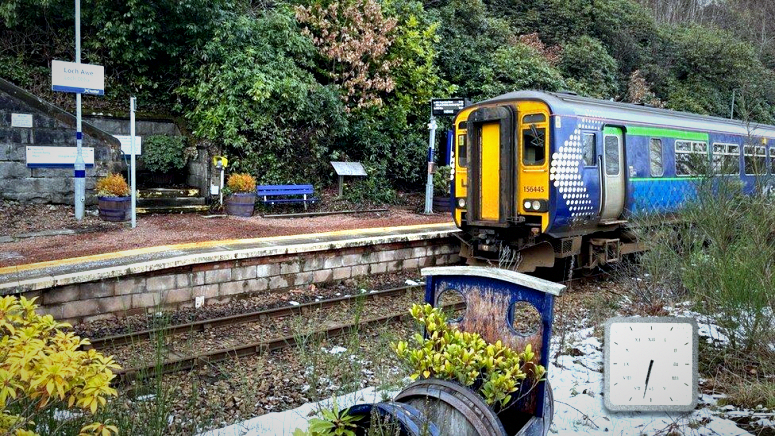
**6:32**
